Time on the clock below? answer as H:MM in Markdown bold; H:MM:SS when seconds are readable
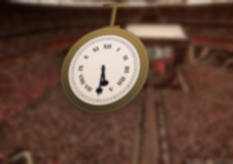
**5:30**
